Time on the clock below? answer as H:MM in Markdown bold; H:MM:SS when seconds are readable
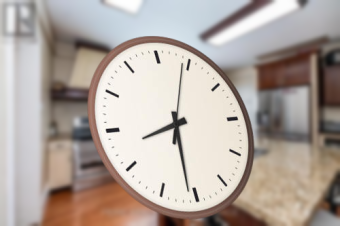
**8:31:04**
